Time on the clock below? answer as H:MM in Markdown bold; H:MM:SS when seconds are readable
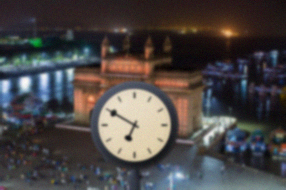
**6:50**
